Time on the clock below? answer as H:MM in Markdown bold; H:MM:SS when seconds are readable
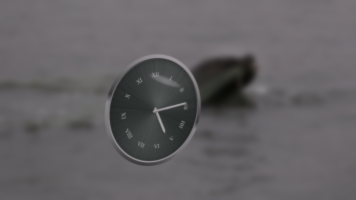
**5:14**
